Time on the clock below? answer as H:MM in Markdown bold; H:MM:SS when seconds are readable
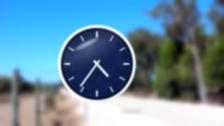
**4:36**
